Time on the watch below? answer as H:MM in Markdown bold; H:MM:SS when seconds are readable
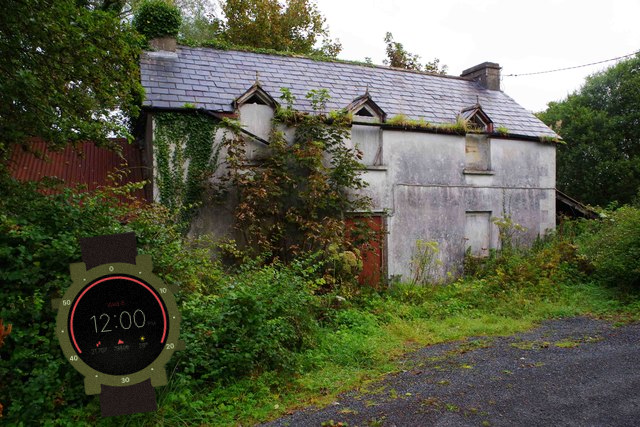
**12:00**
